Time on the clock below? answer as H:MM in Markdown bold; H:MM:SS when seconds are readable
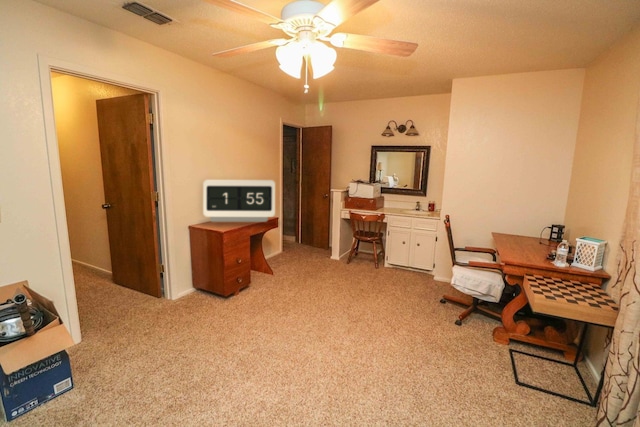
**1:55**
